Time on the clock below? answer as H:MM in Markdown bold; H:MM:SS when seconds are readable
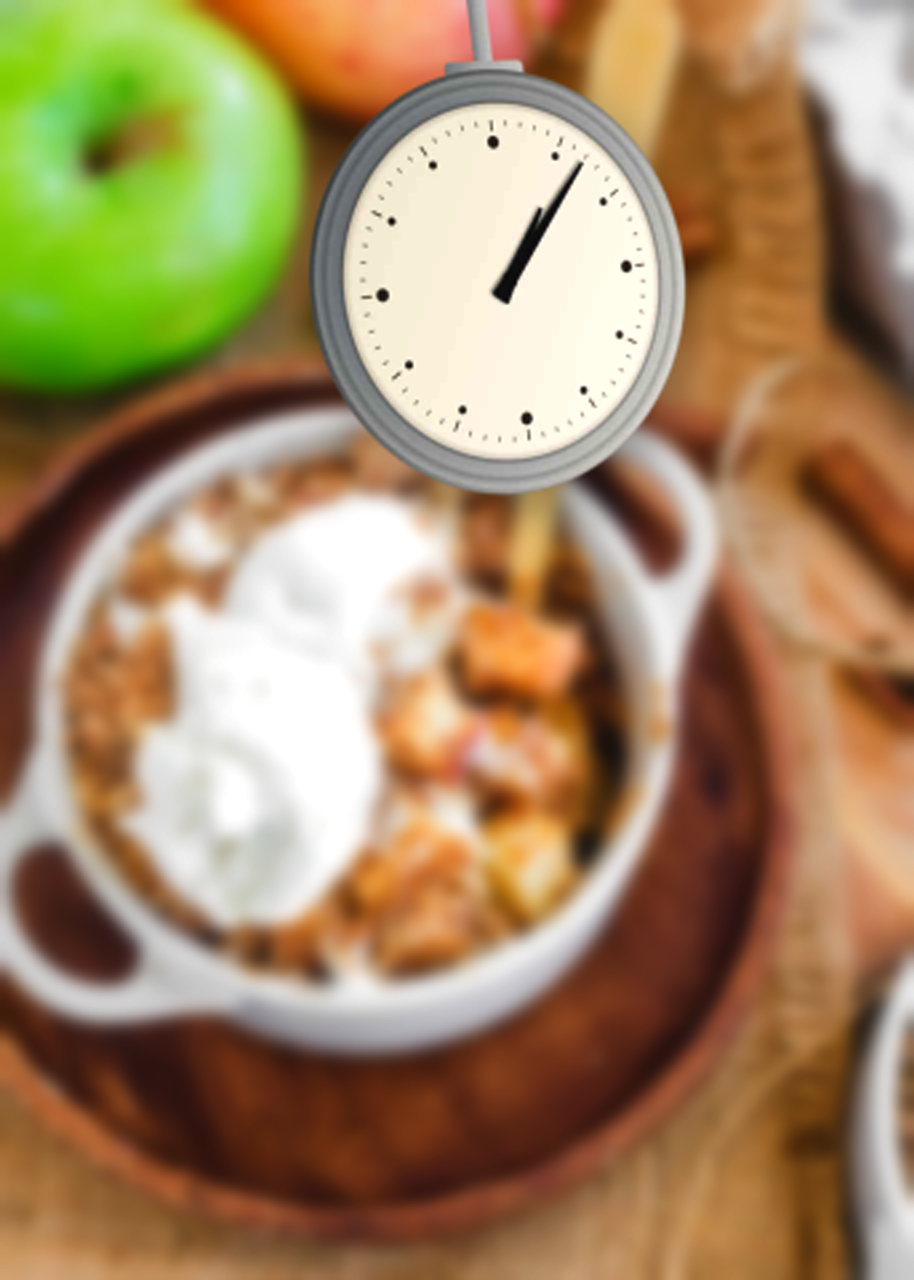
**1:07**
